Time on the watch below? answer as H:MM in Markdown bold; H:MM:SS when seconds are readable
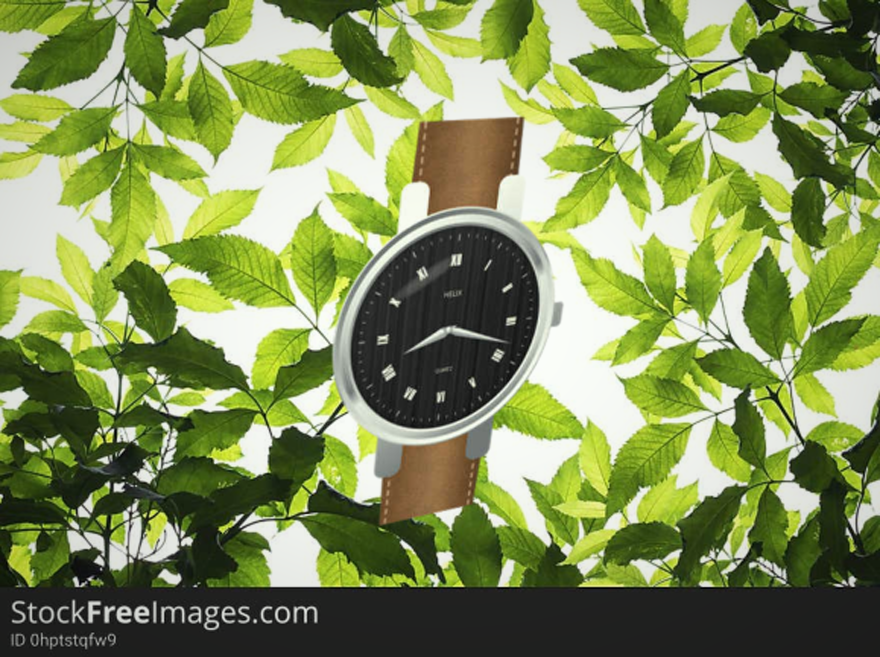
**8:18**
